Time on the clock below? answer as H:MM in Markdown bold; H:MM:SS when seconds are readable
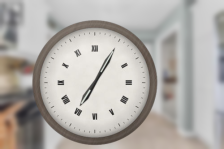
**7:05**
